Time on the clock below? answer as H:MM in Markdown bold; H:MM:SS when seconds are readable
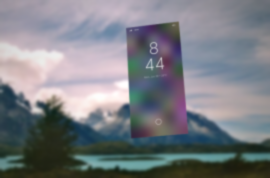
**8:44**
